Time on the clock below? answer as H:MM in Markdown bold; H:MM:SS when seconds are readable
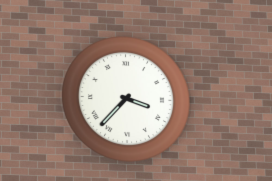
**3:37**
